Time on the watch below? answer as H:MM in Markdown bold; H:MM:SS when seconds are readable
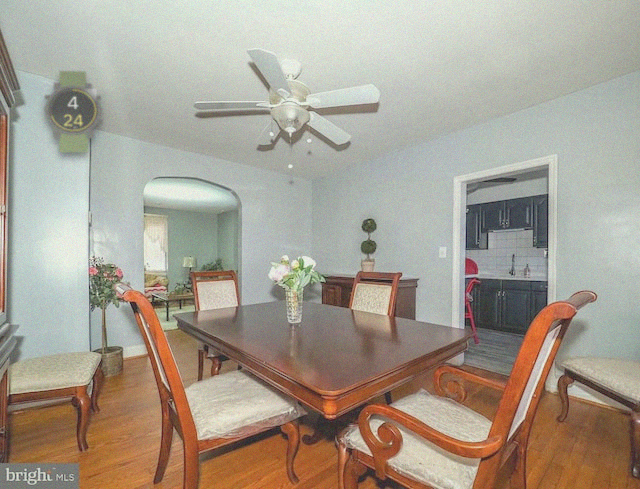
**4:24**
